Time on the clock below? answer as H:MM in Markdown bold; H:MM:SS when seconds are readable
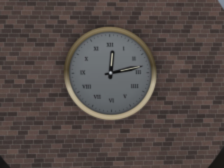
**12:13**
